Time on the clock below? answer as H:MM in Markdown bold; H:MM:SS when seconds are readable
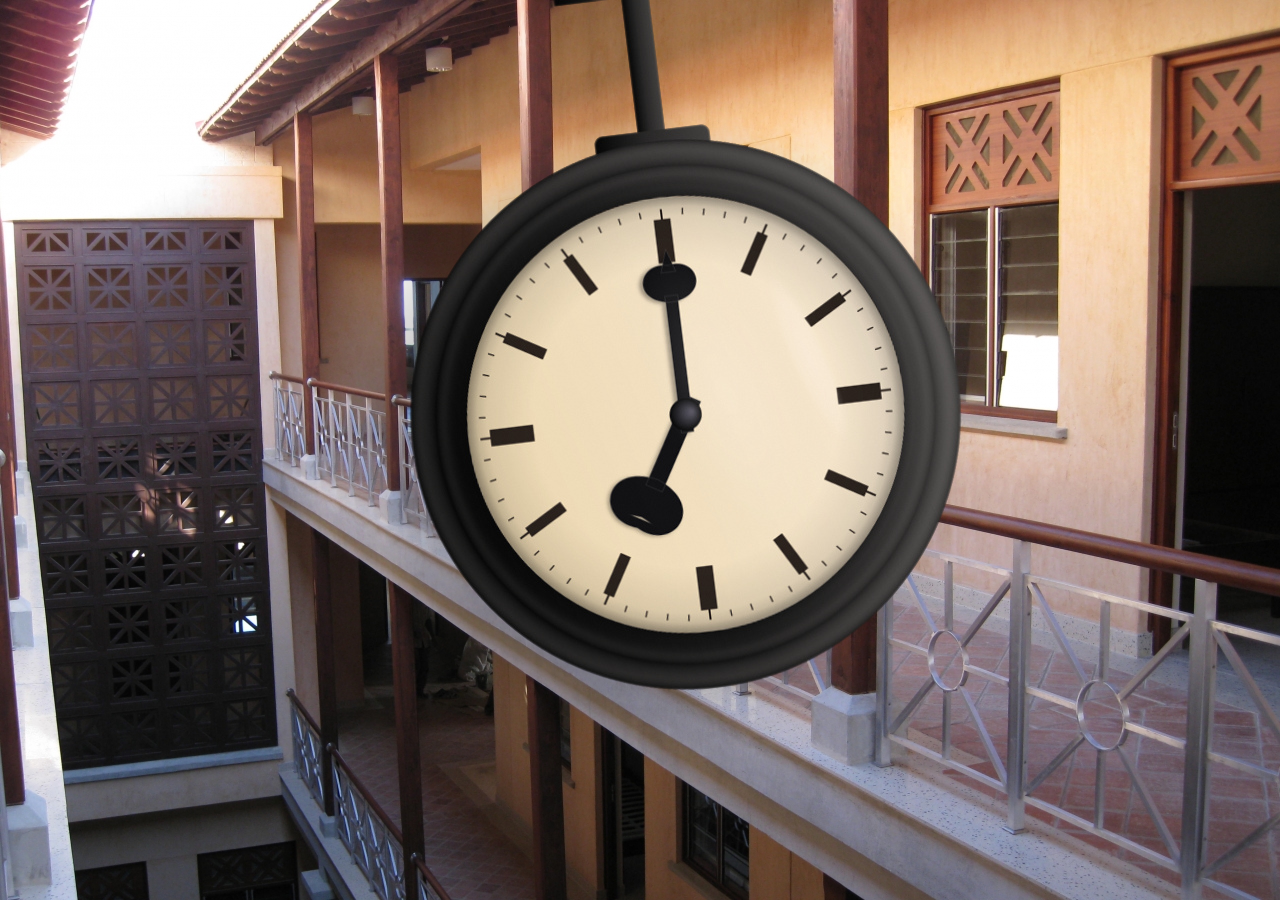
**7:00**
